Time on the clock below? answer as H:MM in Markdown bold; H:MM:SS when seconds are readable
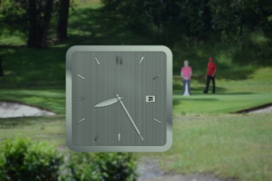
**8:25**
